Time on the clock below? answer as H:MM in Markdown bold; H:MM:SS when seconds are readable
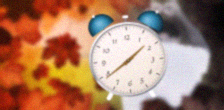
**1:39**
